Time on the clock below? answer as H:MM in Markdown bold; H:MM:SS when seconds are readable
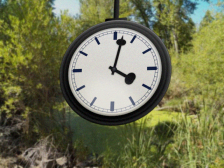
**4:02**
